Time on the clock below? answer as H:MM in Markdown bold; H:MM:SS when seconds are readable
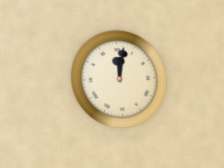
**12:02**
